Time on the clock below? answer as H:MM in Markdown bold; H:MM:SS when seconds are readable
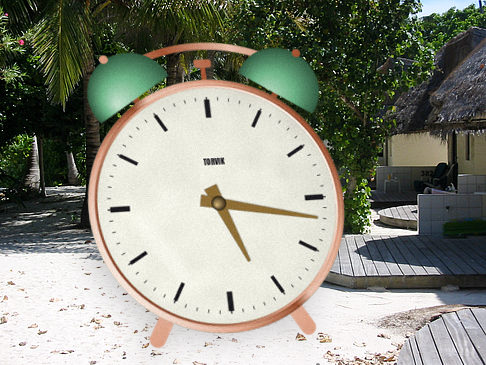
**5:17**
